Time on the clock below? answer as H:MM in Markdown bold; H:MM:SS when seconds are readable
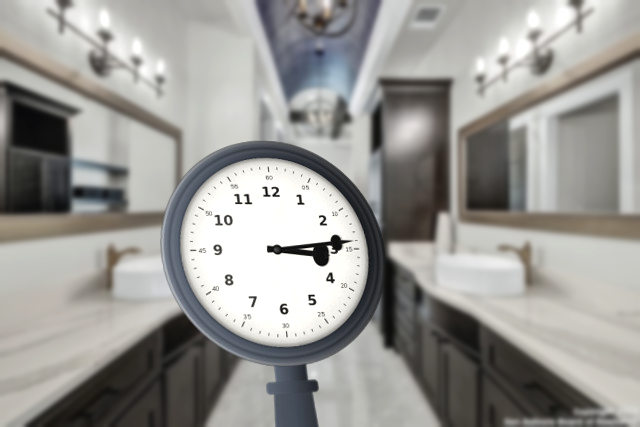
**3:14**
